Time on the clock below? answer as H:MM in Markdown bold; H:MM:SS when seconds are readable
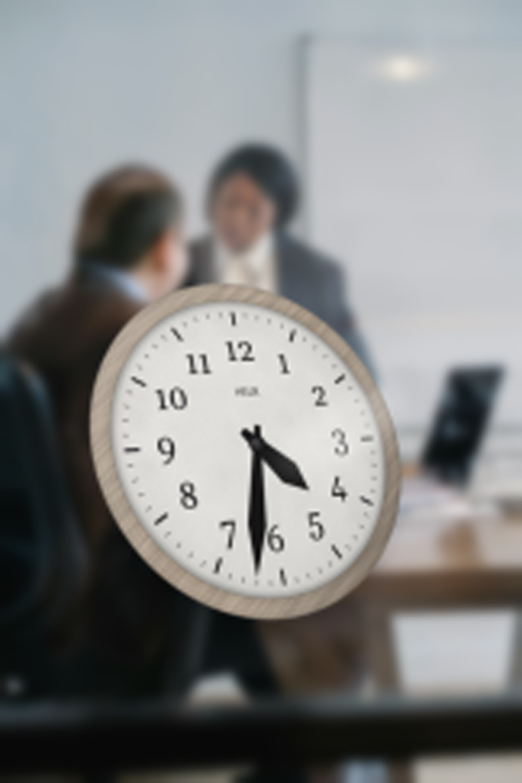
**4:32**
